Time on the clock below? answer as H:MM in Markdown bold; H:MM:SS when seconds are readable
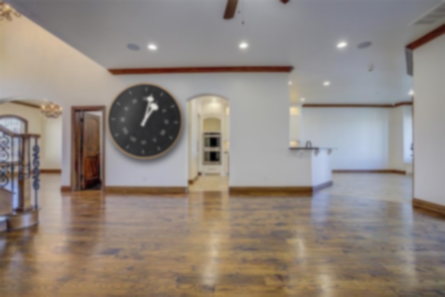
**1:02**
